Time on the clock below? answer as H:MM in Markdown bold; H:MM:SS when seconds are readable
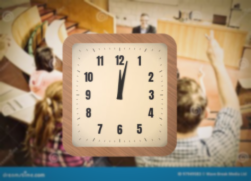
**12:02**
